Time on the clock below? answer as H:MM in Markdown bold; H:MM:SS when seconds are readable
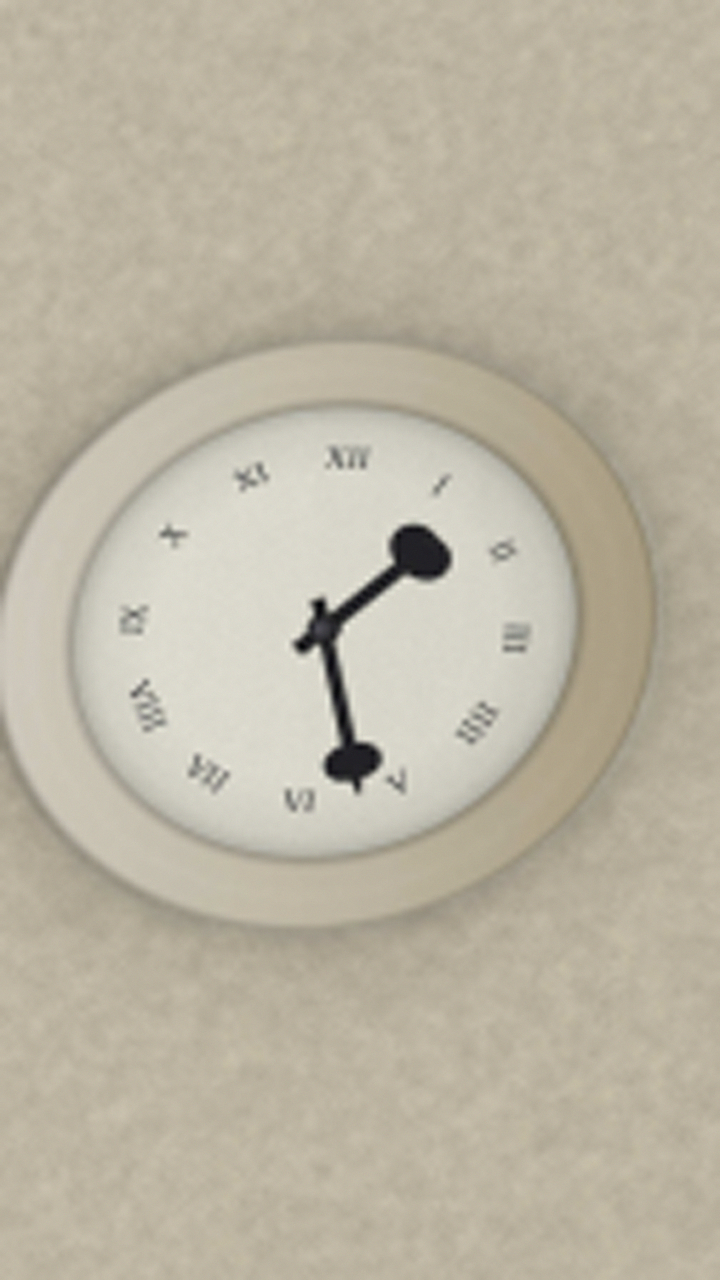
**1:27**
